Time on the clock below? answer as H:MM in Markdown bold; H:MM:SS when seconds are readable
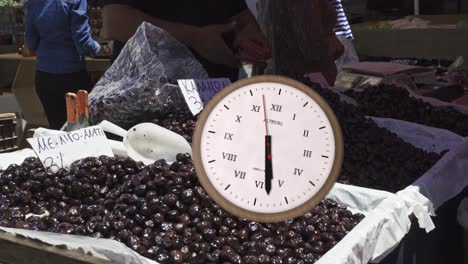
**5:27:57**
